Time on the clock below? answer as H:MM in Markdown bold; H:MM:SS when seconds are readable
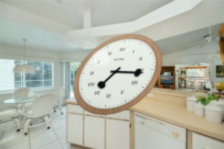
**7:16**
